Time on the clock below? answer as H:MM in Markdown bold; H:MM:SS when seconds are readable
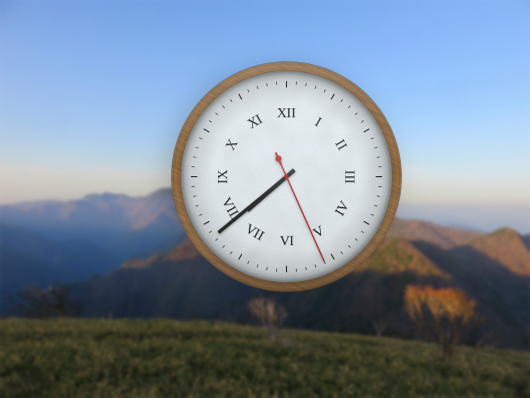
**7:38:26**
